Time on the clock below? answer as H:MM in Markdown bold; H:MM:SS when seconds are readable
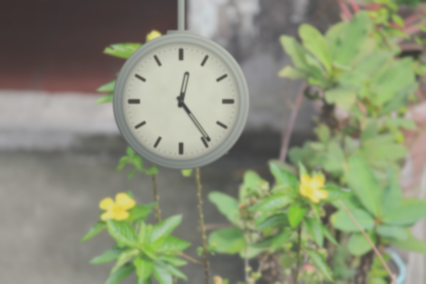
**12:24**
